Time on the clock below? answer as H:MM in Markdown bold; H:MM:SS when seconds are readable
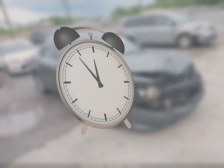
**11:54**
